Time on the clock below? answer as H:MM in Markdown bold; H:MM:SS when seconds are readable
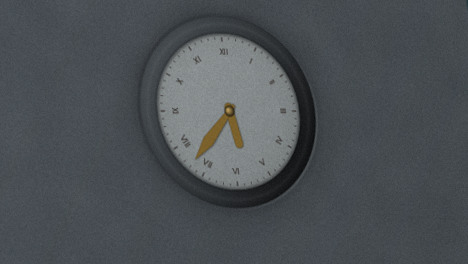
**5:37**
